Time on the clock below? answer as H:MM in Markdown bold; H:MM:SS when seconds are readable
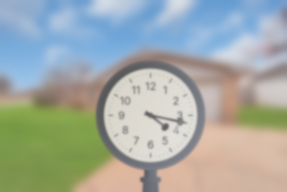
**4:17**
